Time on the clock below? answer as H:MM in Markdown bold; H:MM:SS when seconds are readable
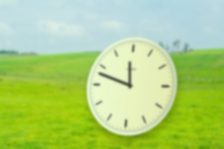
**11:48**
